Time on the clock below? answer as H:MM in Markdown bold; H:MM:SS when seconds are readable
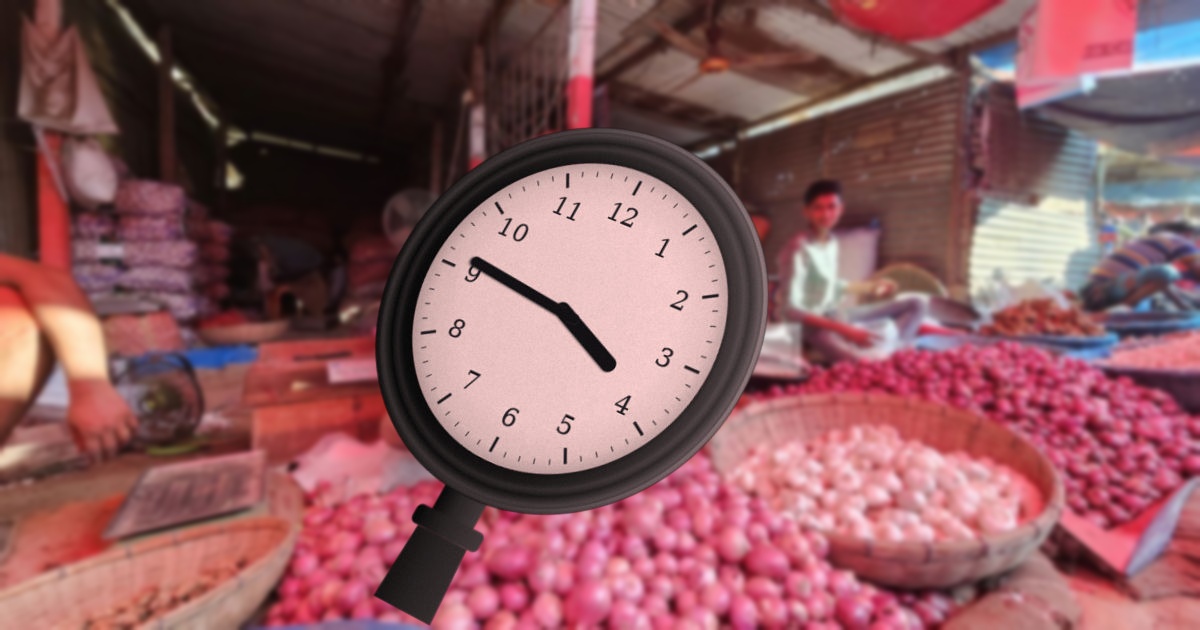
**3:46**
